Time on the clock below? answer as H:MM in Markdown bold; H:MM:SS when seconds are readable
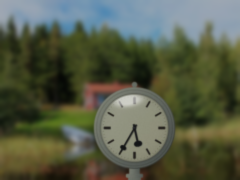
**5:35**
